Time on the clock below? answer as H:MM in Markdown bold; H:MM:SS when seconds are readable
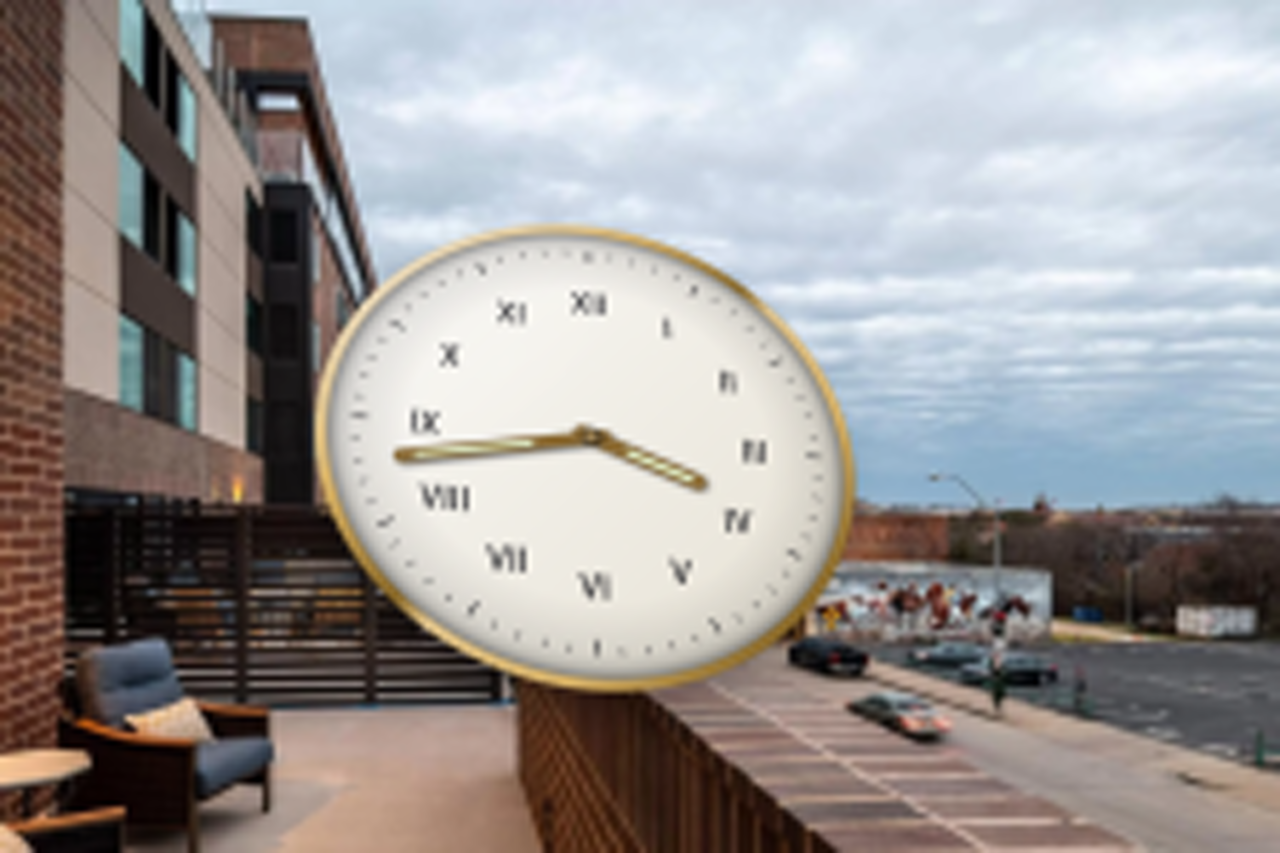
**3:43**
